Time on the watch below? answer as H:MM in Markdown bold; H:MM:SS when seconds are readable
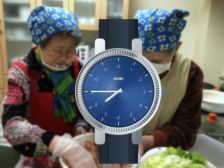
**7:45**
